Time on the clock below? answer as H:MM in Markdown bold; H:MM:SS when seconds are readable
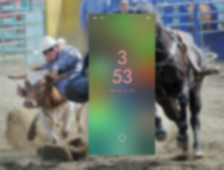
**3:53**
